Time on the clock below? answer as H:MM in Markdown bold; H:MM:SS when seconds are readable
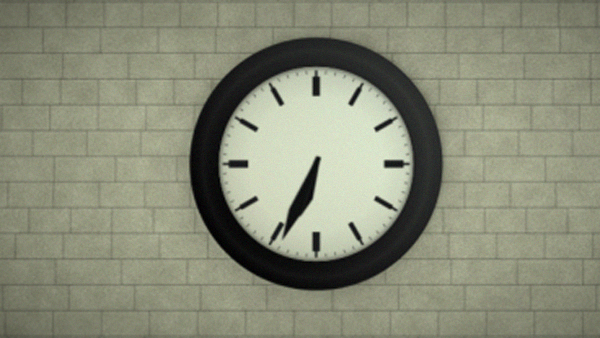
**6:34**
